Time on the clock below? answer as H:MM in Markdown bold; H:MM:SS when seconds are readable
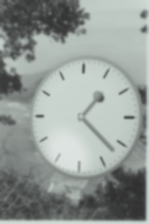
**1:22**
